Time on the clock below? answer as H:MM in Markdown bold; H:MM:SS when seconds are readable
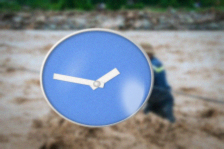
**1:47**
